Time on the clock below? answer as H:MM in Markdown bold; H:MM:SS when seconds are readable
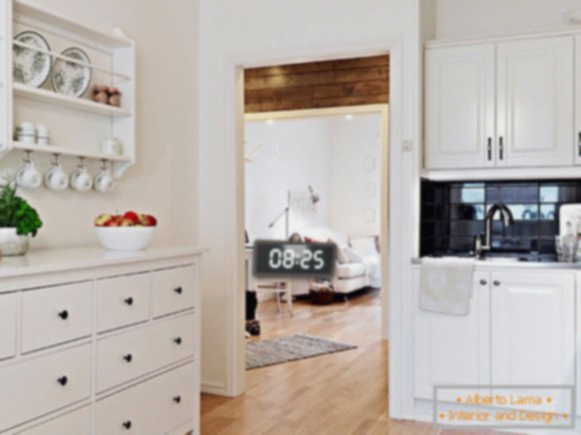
**8:25**
